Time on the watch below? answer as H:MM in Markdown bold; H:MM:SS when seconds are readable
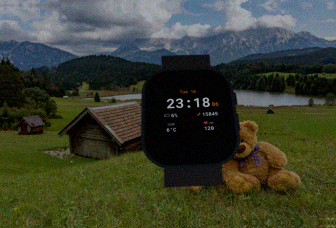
**23:18**
